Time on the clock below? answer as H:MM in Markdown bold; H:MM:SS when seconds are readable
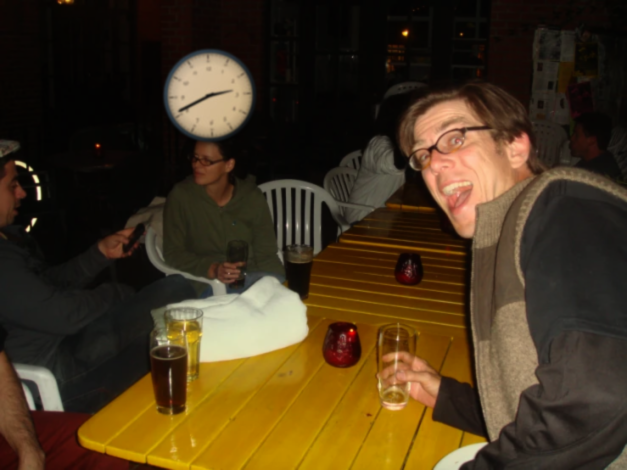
**2:41**
